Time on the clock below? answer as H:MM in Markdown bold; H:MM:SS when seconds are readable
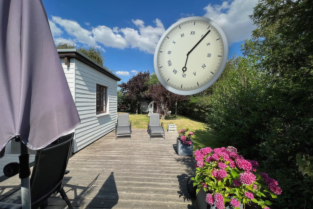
**6:06**
